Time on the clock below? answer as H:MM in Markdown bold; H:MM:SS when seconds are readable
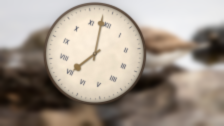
**6:58**
